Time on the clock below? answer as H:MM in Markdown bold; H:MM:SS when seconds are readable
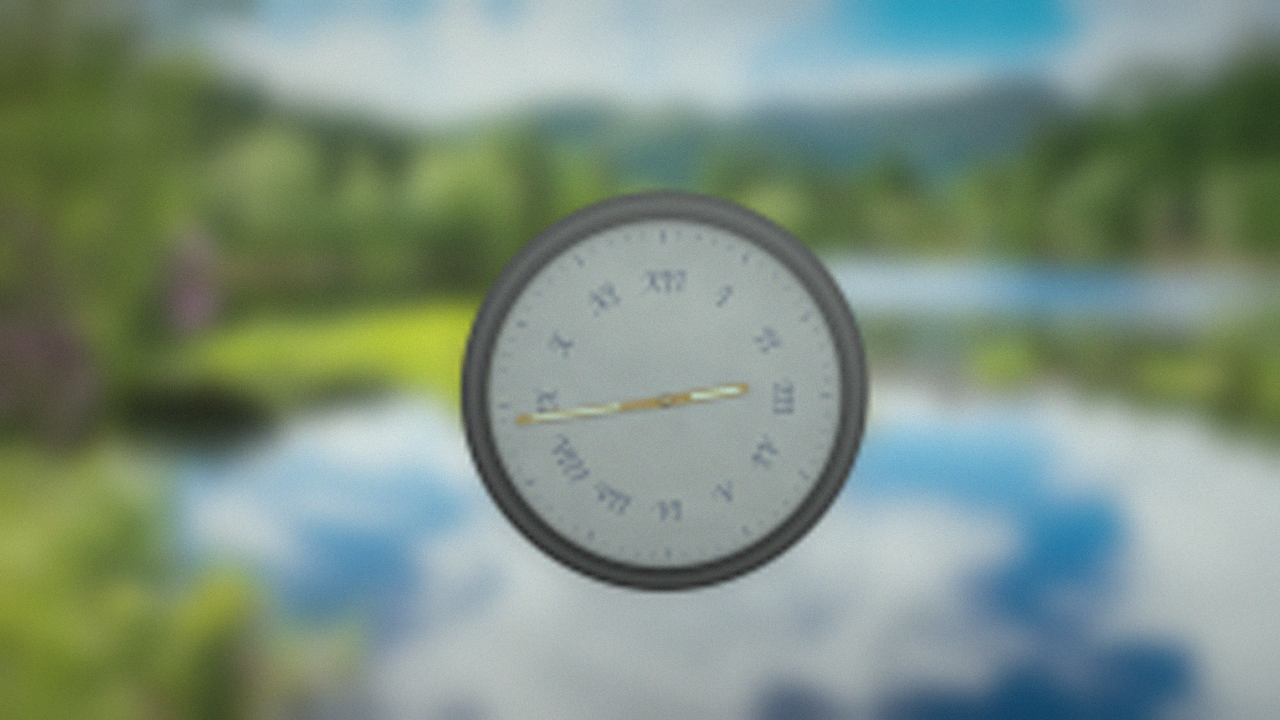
**2:44**
